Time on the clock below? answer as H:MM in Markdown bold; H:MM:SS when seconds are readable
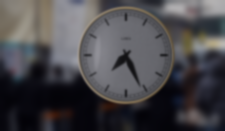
**7:26**
